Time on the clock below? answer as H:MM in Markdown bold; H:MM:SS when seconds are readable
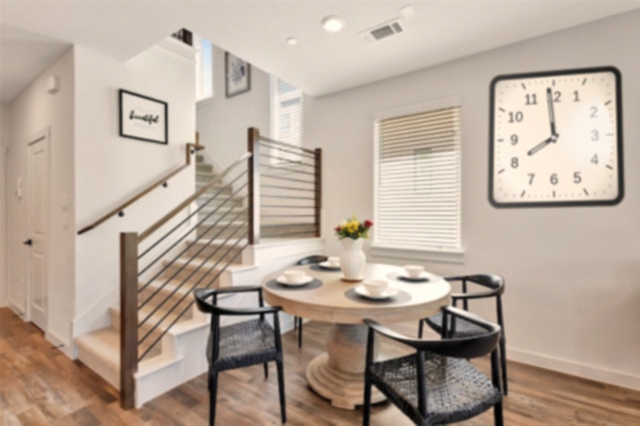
**7:59**
